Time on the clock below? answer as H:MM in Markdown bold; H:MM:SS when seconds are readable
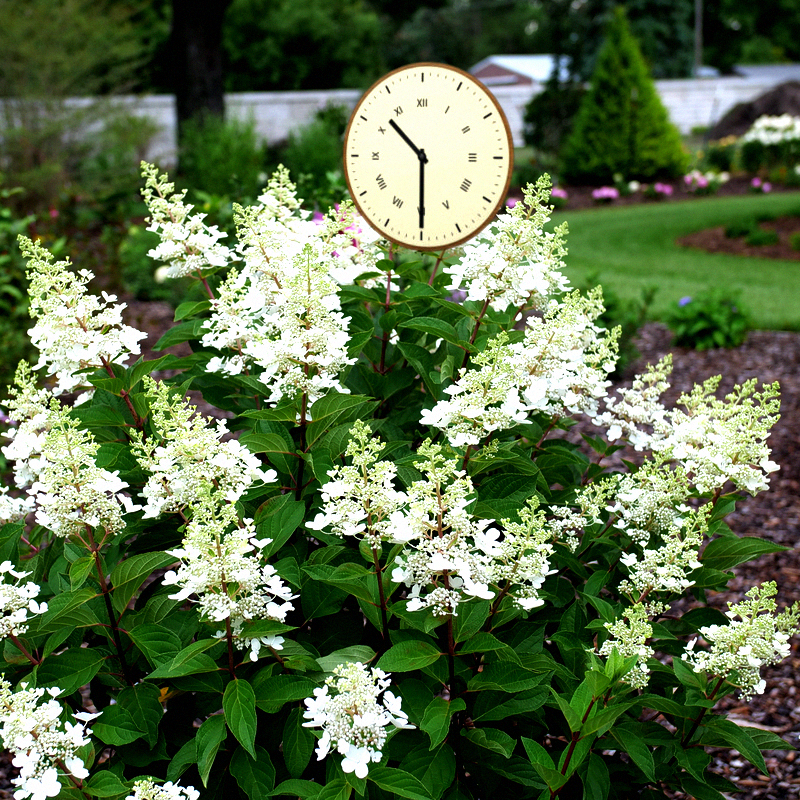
**10:30**
